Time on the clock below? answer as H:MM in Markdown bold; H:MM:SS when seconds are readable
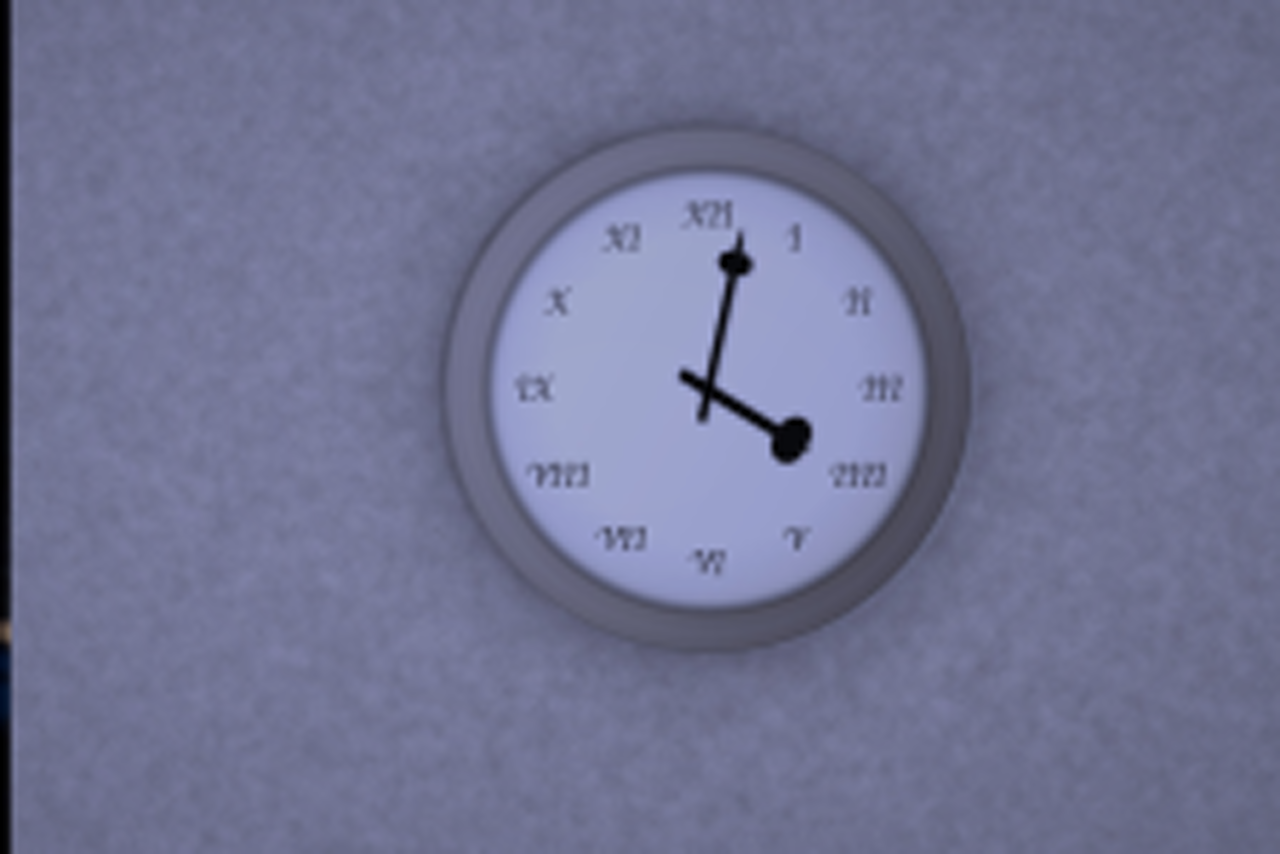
**4:02**
